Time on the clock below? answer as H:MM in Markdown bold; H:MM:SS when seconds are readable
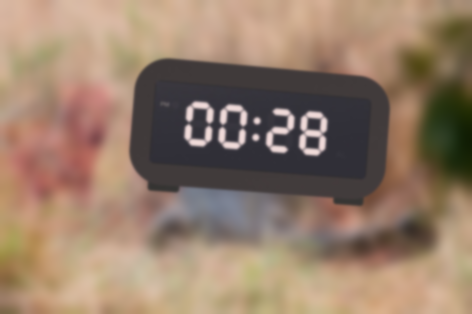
**0:28**
